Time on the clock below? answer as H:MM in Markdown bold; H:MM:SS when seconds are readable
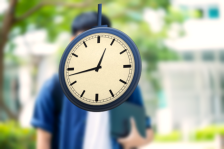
**12:43**
